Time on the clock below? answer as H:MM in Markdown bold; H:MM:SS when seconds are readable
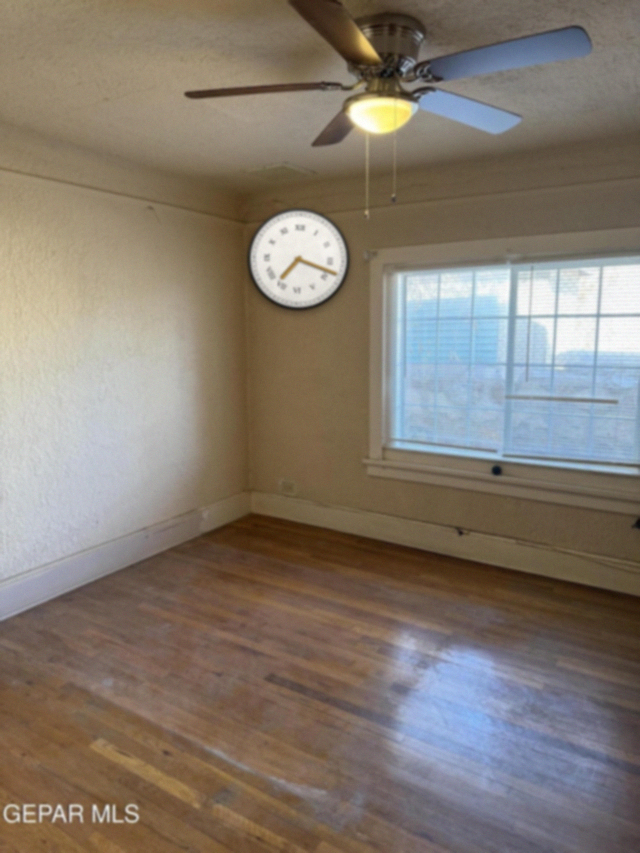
**7:18**
